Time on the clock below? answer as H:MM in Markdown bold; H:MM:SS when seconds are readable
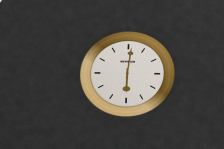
**6:01**
